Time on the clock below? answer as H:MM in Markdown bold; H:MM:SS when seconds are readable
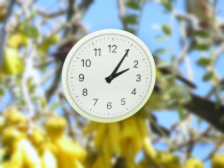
**2:05**
